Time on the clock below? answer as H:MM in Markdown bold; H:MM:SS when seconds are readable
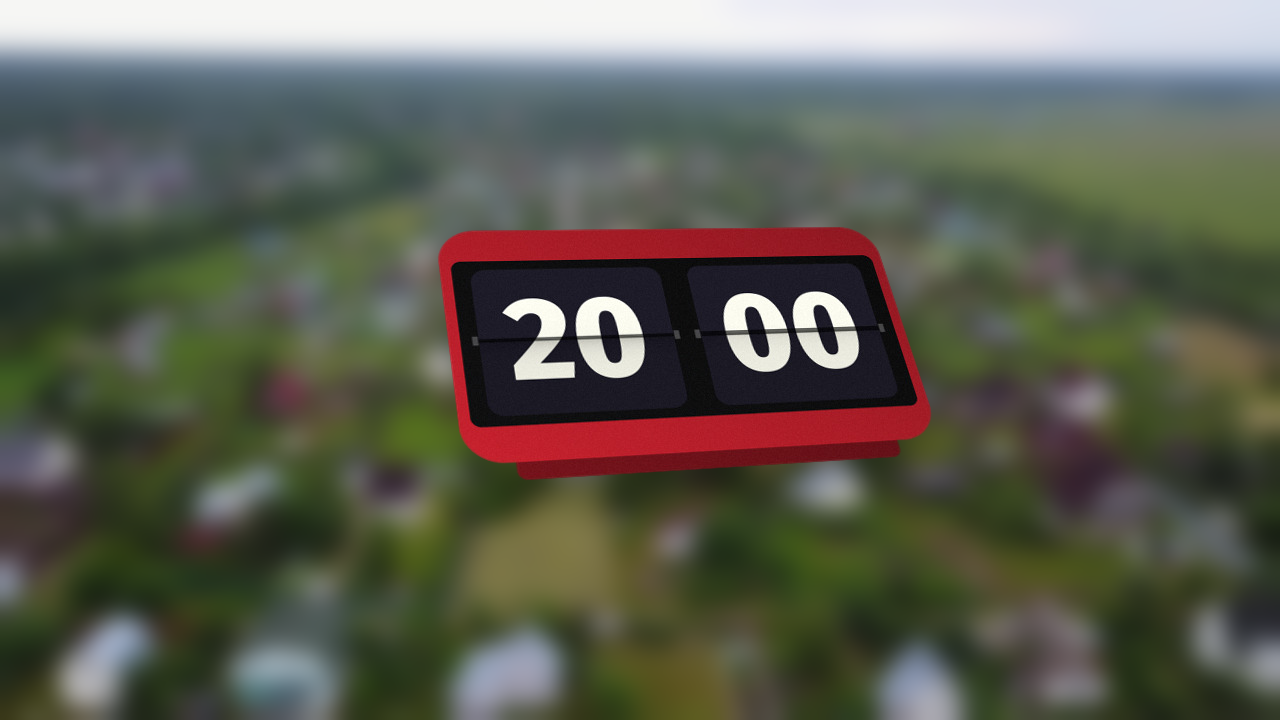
**20:00**
